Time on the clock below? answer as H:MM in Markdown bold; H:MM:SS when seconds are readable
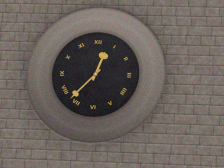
**12:37**
